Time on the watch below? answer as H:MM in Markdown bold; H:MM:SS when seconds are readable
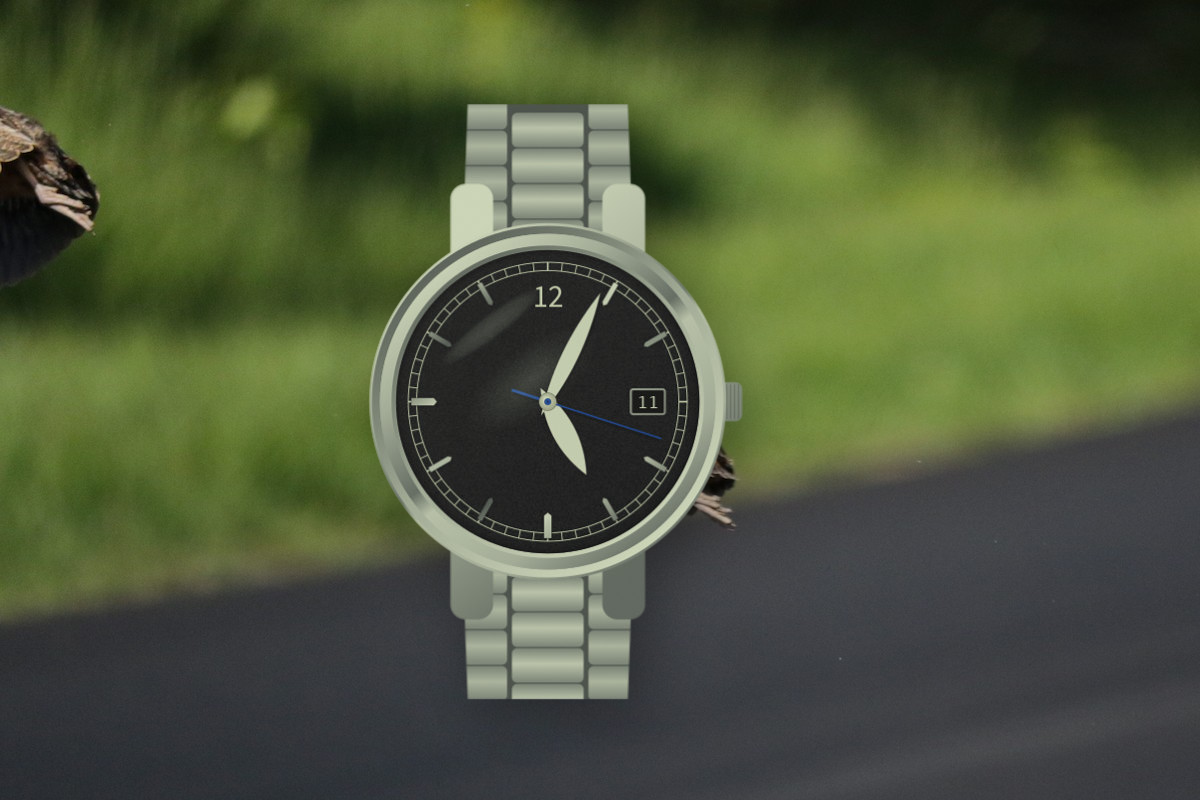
**5:04:18**
